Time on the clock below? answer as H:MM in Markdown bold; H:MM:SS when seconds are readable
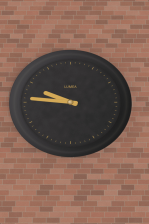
**9:46**
